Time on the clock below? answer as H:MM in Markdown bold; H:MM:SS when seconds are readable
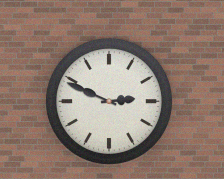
**2:49**
